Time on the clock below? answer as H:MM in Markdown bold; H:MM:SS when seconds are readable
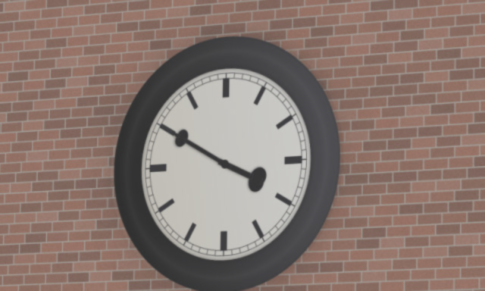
**3:50**
